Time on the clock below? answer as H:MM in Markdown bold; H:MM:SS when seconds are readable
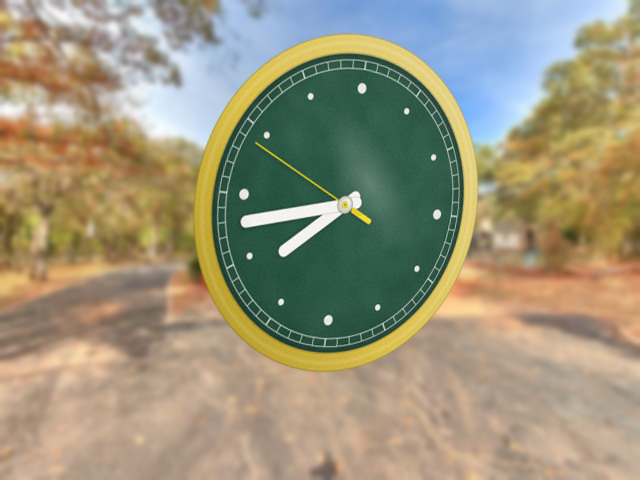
**7:42:49**
